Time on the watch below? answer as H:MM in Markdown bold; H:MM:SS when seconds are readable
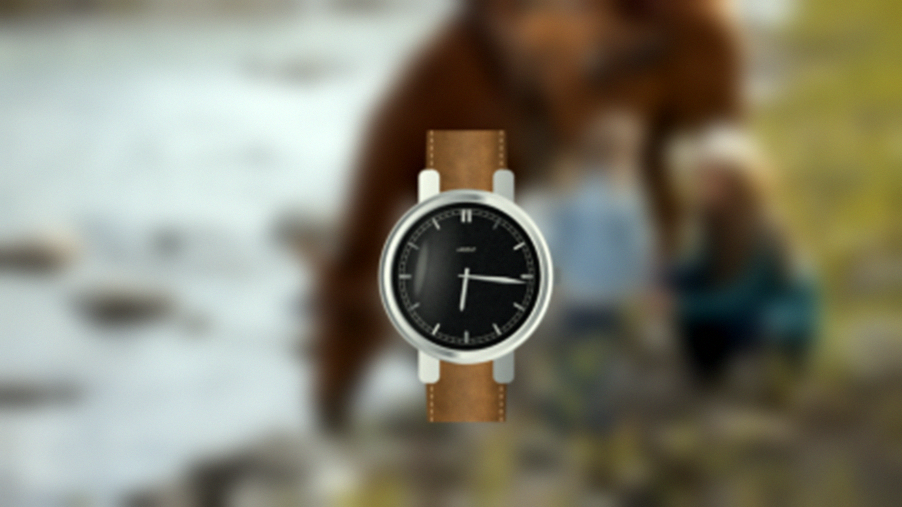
**6:16**
